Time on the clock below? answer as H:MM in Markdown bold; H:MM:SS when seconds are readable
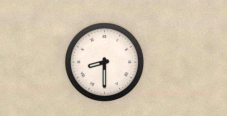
**8:30**
